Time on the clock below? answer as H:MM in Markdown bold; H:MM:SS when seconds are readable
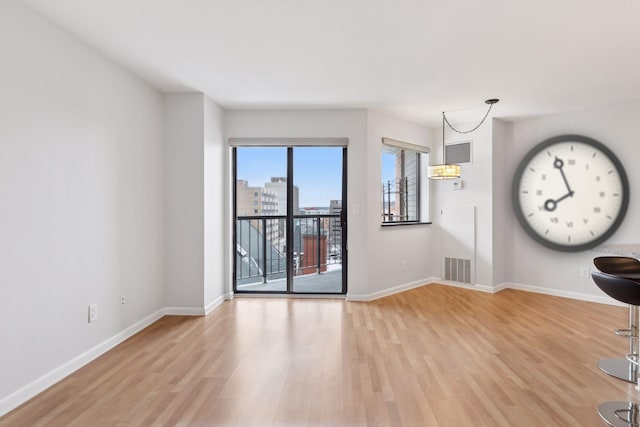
**7:56**
